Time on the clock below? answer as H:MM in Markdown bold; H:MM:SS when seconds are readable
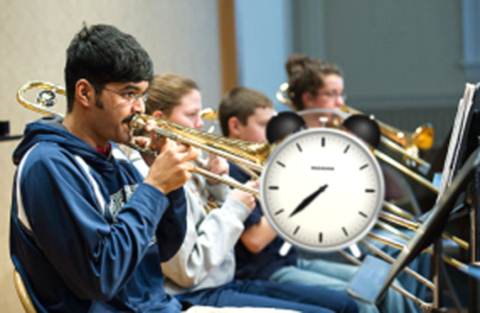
**7:38**
